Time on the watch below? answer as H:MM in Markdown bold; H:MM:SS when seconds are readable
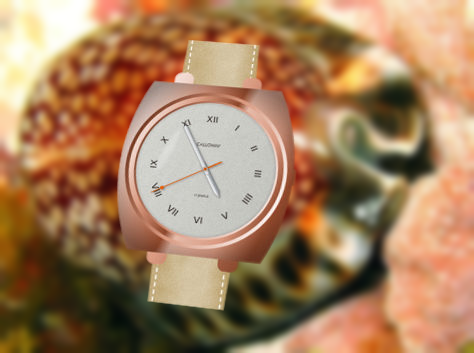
**4:54:40**
